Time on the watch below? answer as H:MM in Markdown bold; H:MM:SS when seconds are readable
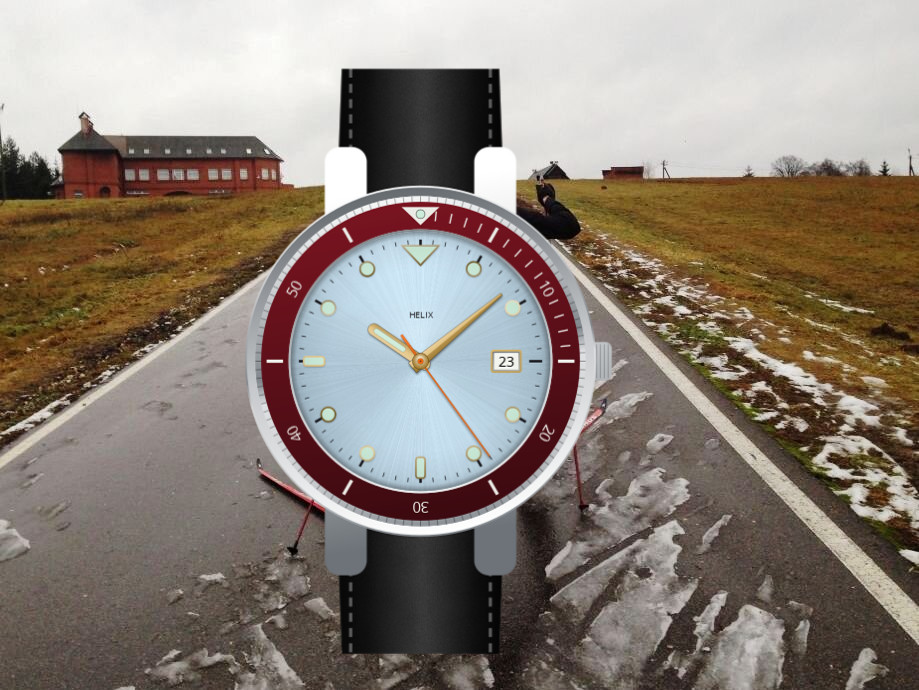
**10:08:24**
